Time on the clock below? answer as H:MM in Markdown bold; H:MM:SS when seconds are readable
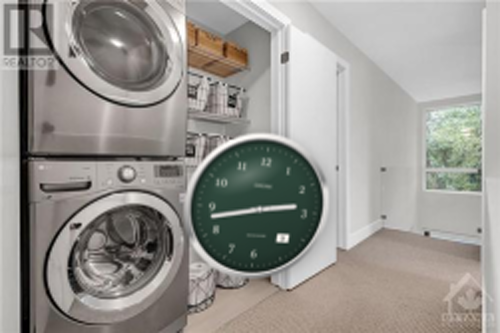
**2:43**
